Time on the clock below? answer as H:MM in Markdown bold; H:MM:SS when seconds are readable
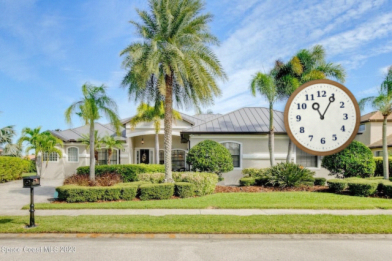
**11:05**
